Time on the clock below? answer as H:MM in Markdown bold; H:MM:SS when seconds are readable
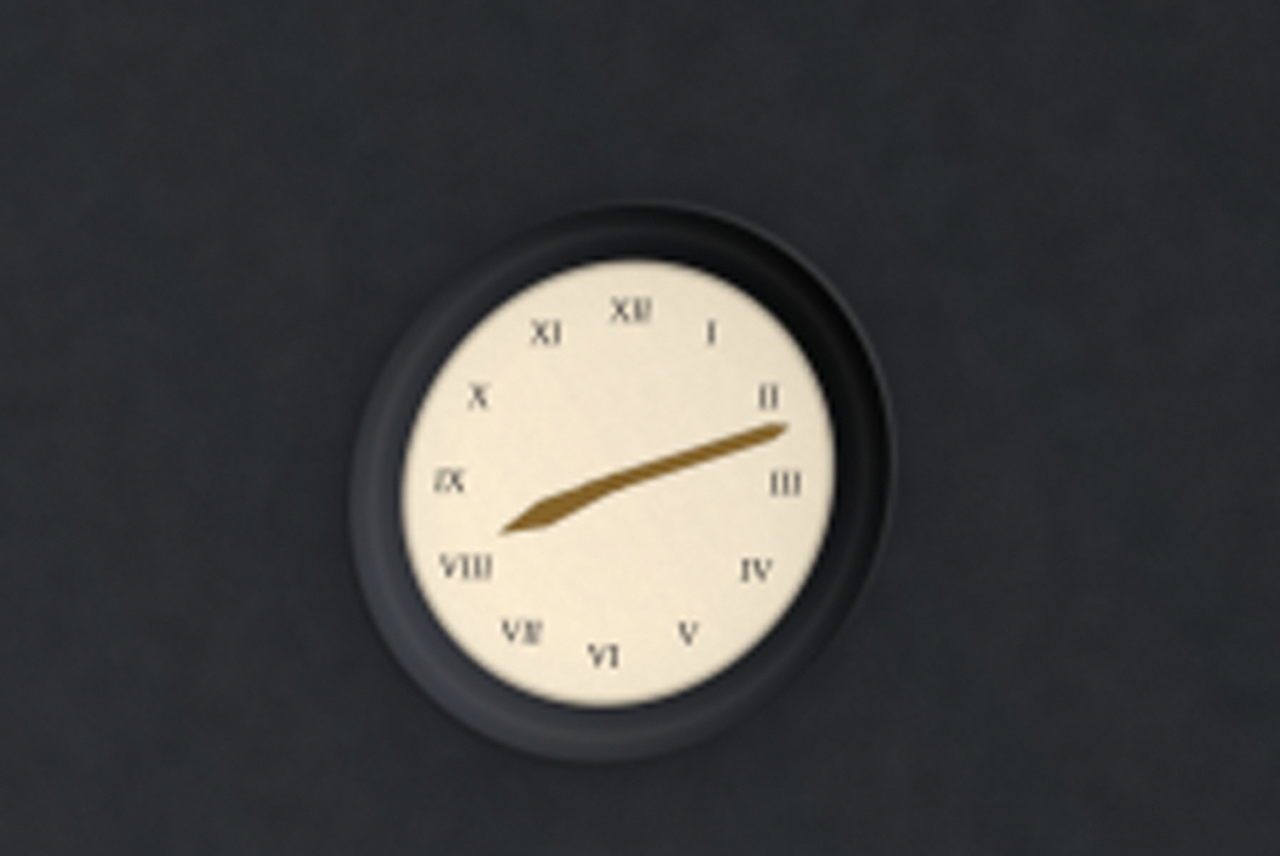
**8:12**
